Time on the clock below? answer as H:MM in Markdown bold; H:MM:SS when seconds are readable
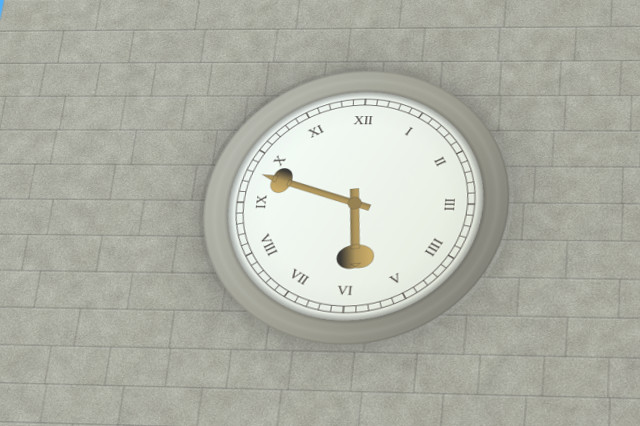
**5:48**
